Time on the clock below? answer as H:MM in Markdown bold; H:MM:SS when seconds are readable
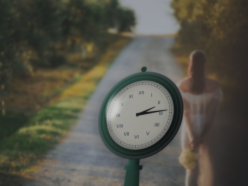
**2:14**
